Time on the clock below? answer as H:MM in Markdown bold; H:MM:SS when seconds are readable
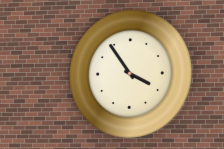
**3:54**
